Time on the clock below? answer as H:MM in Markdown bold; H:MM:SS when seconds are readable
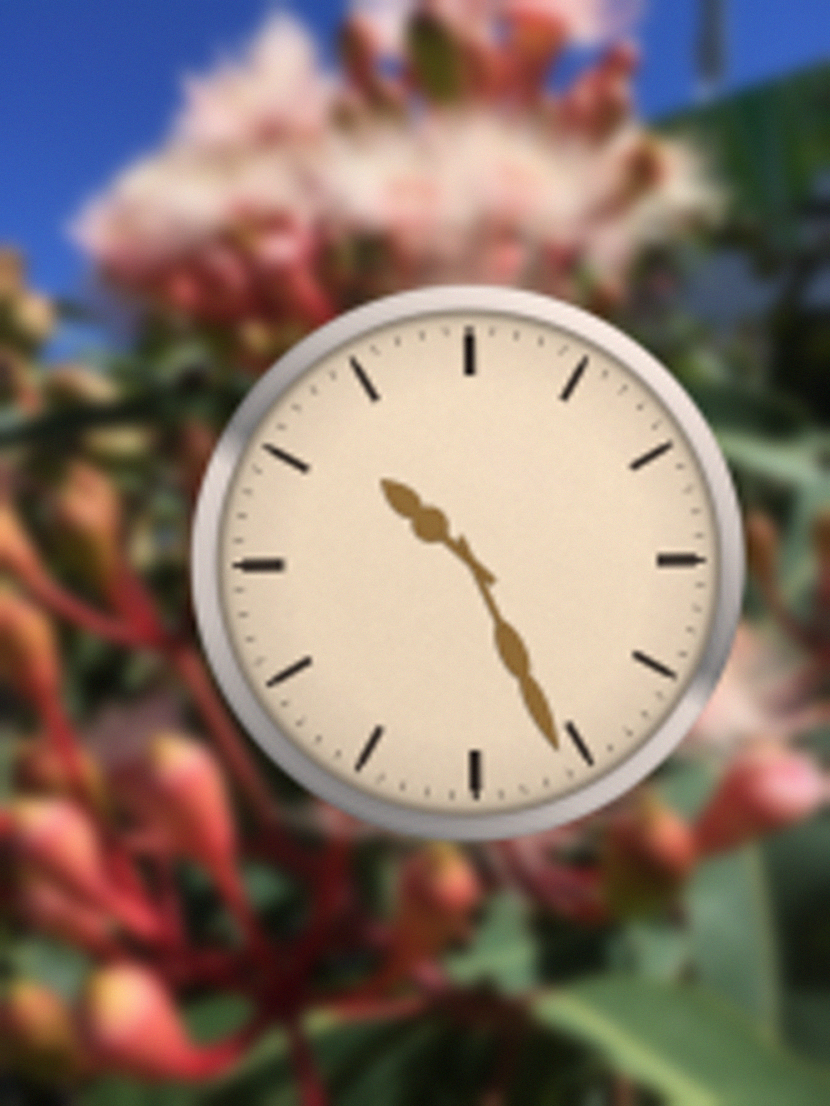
**10:26**
